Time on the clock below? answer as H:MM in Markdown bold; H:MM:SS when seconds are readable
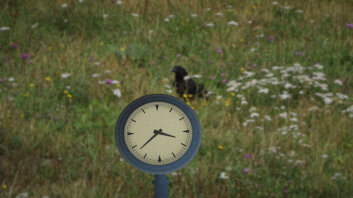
**3:38**
